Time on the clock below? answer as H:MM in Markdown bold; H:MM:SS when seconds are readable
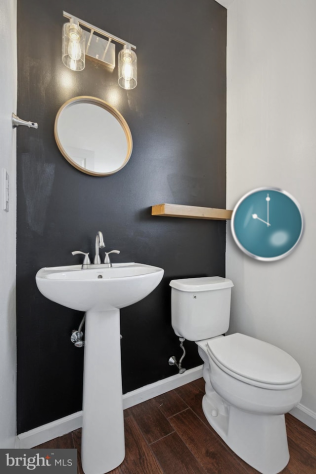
**10:00**
